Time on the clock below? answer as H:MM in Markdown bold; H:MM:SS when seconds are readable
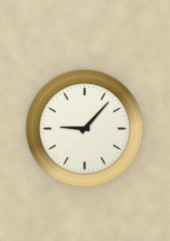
**9:07**
